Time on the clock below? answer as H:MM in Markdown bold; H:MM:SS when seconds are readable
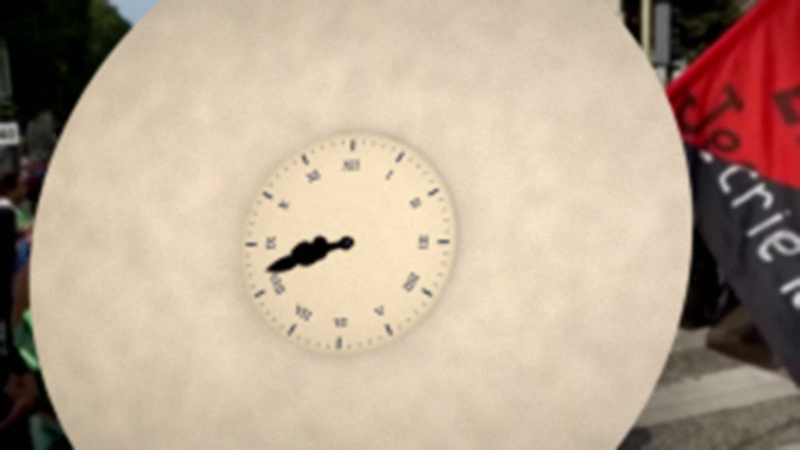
**8:42**
